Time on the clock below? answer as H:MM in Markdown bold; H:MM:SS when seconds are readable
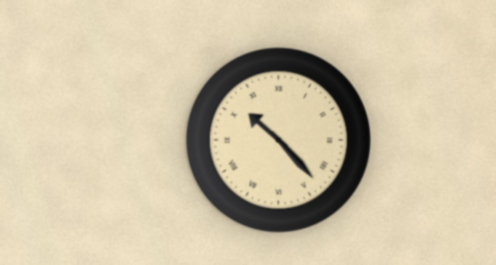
**10:23**
